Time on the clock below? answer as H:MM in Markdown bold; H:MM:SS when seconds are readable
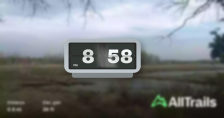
**8:58**
